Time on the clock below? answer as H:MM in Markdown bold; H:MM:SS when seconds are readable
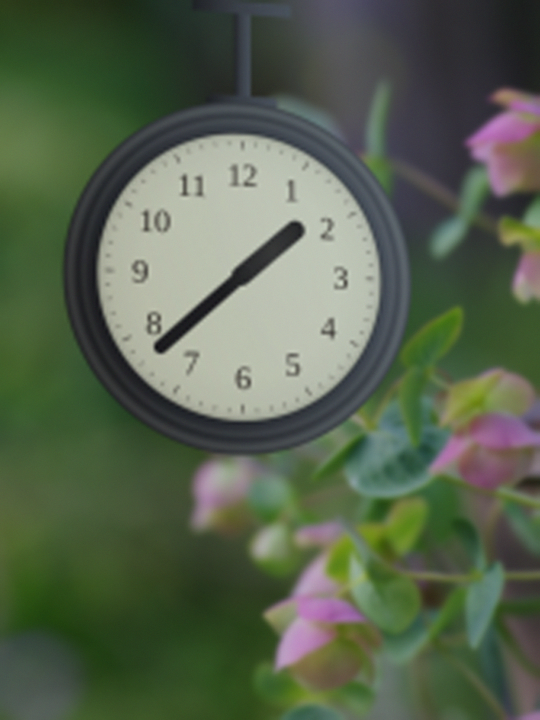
**1:38**
